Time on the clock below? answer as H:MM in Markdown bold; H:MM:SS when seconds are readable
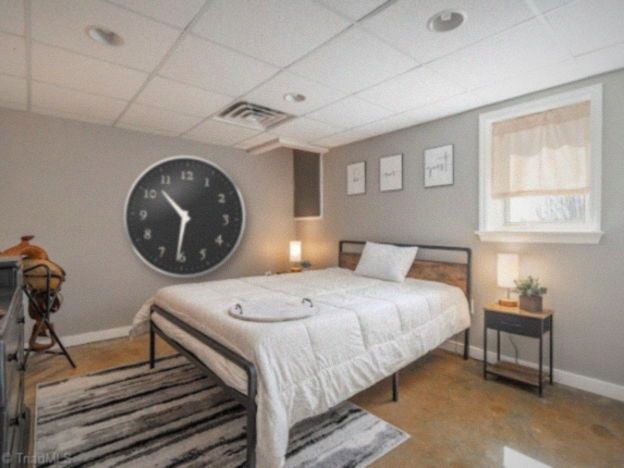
**10:31**
